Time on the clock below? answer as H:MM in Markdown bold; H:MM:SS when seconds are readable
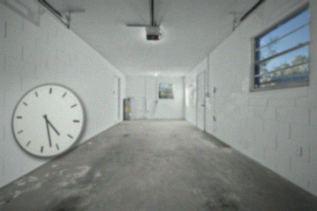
**4:27**
